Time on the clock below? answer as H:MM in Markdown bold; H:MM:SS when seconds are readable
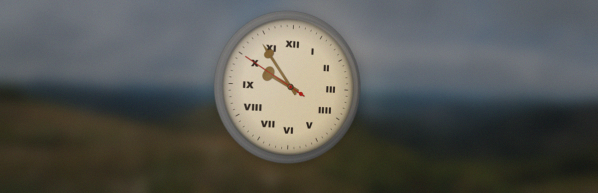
**9:53:50**
